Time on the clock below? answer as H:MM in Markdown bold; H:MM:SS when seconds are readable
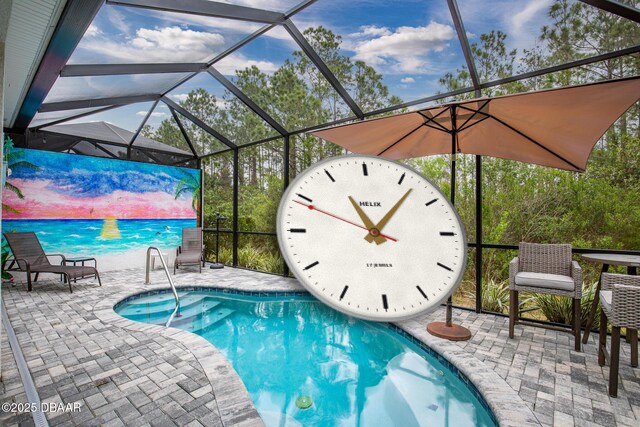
**11:06:49**
